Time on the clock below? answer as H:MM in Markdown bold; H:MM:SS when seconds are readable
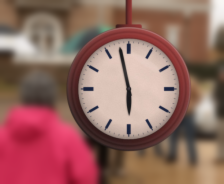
**5:58**
